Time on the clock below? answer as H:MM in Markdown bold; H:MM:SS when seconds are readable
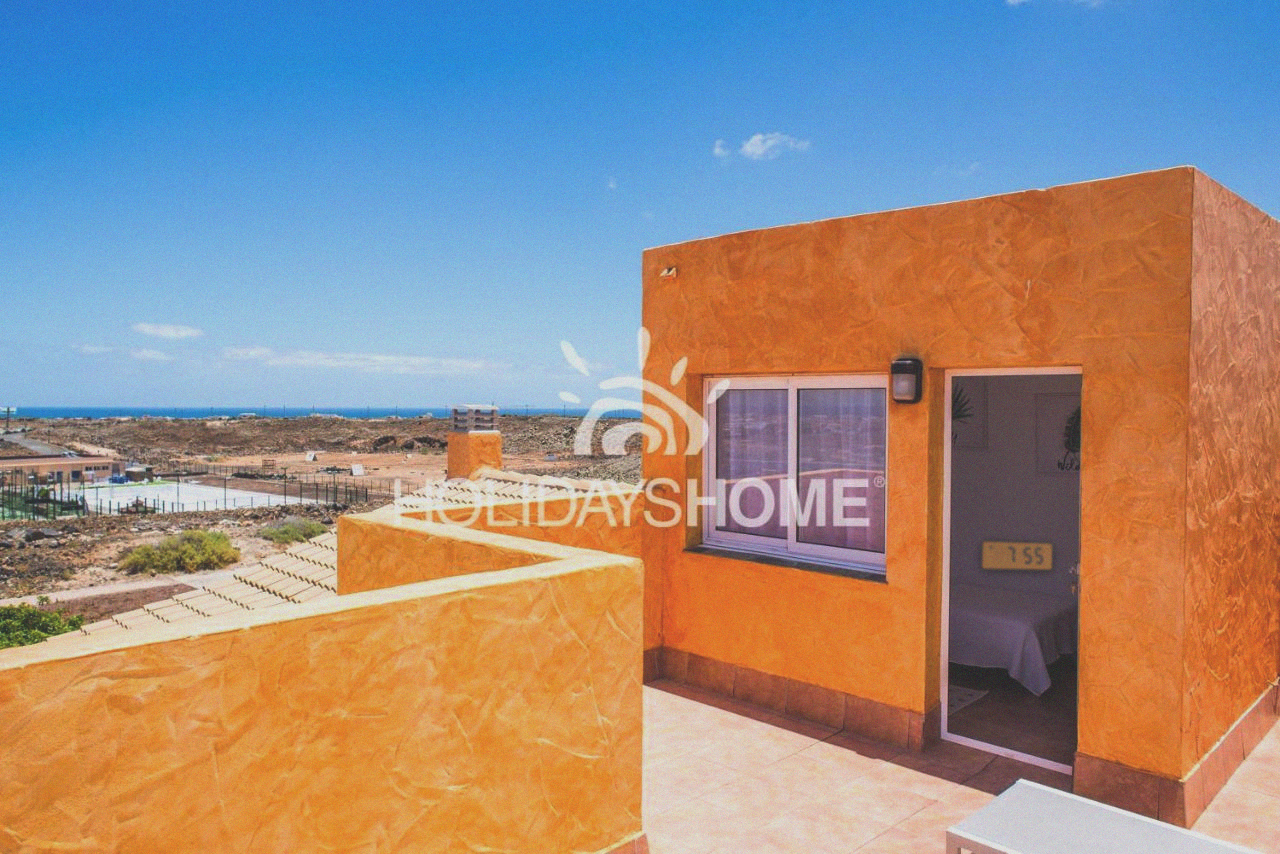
**7:55**
